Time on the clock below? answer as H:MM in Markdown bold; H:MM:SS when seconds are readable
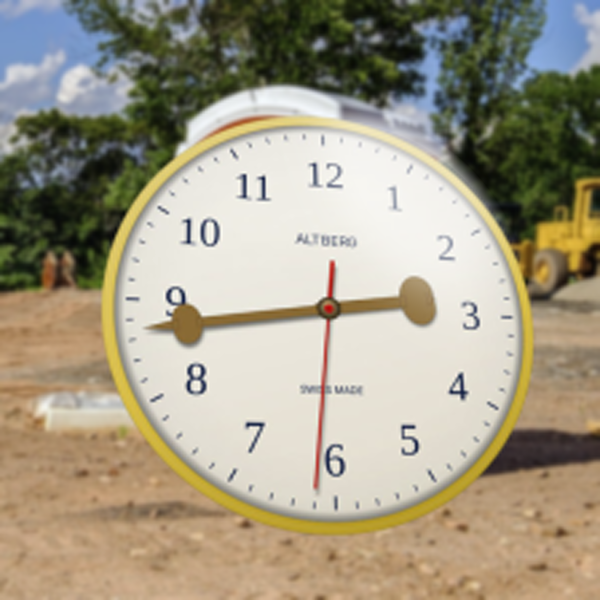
**2:43:31**
